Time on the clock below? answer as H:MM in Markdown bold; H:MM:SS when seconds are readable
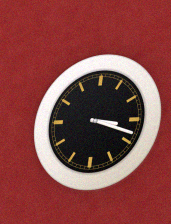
**3:18**
